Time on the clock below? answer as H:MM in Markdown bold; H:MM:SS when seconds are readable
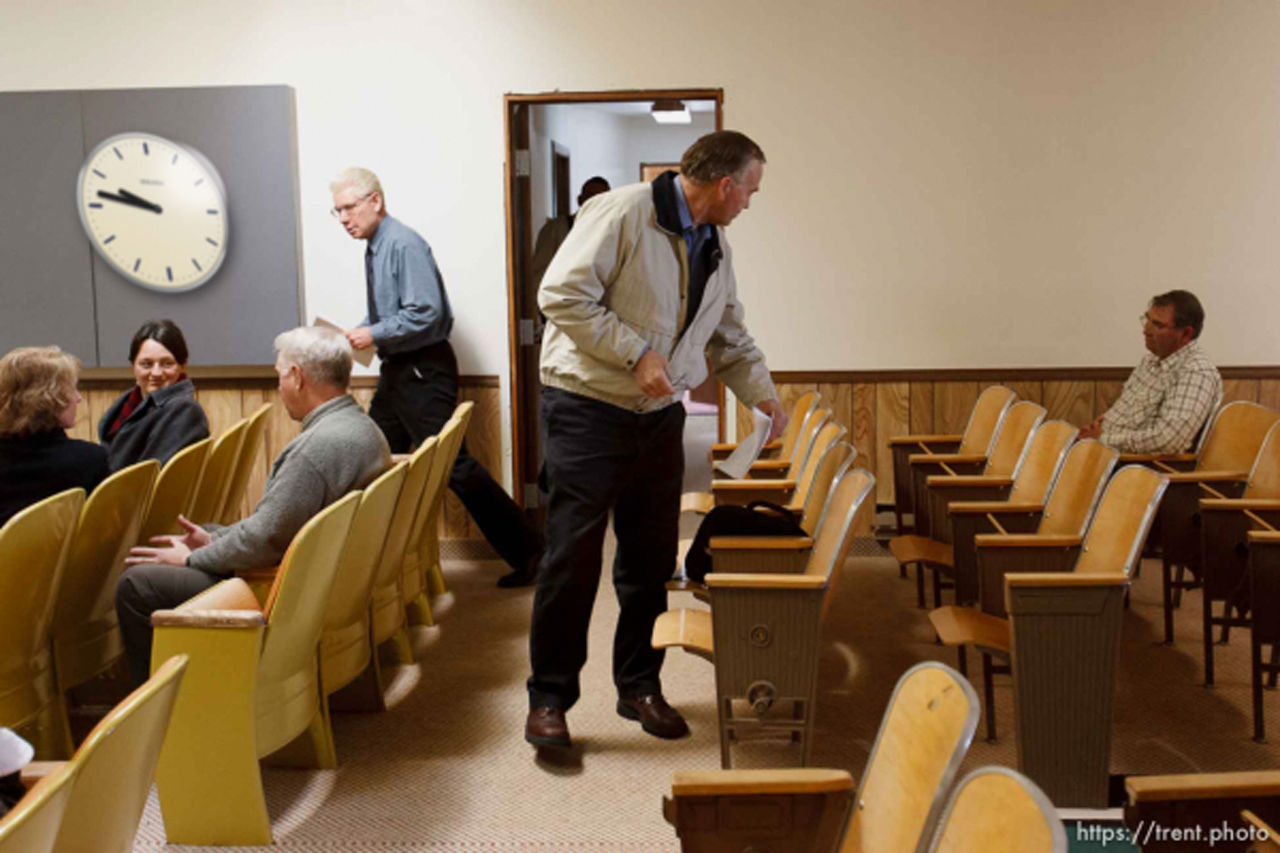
**9:47**
